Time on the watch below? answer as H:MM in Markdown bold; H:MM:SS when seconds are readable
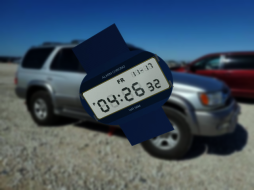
**4:26:32**
